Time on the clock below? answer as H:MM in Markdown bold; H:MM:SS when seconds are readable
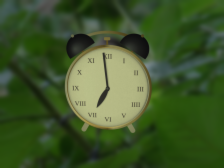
**6:59**
